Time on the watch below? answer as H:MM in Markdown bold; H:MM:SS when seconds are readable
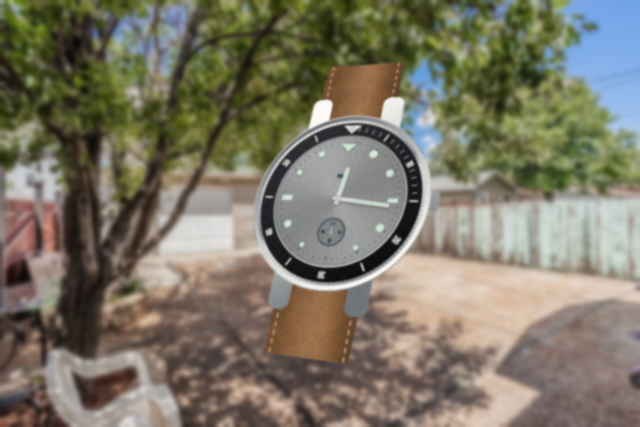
**12:16**
